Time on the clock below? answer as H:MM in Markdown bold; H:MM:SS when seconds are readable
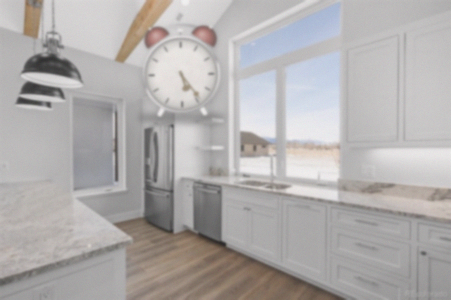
**5:24**
